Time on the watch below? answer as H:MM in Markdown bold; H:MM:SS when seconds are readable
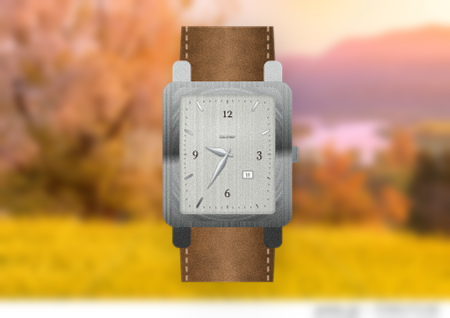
**9:35**
